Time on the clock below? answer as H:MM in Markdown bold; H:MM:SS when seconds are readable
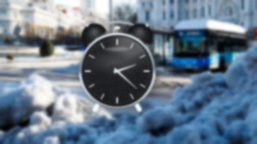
**2:22**
